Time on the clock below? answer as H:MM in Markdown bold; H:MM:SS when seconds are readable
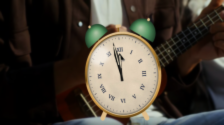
**11:58**
